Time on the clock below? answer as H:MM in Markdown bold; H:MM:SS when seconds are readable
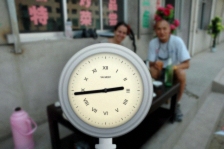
**2:44**
